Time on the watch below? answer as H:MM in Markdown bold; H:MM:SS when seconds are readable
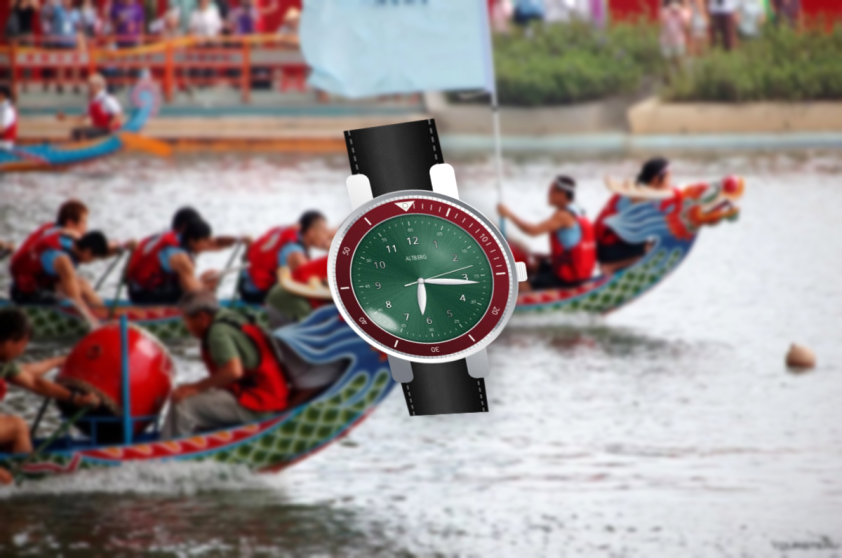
**6:16:13**
